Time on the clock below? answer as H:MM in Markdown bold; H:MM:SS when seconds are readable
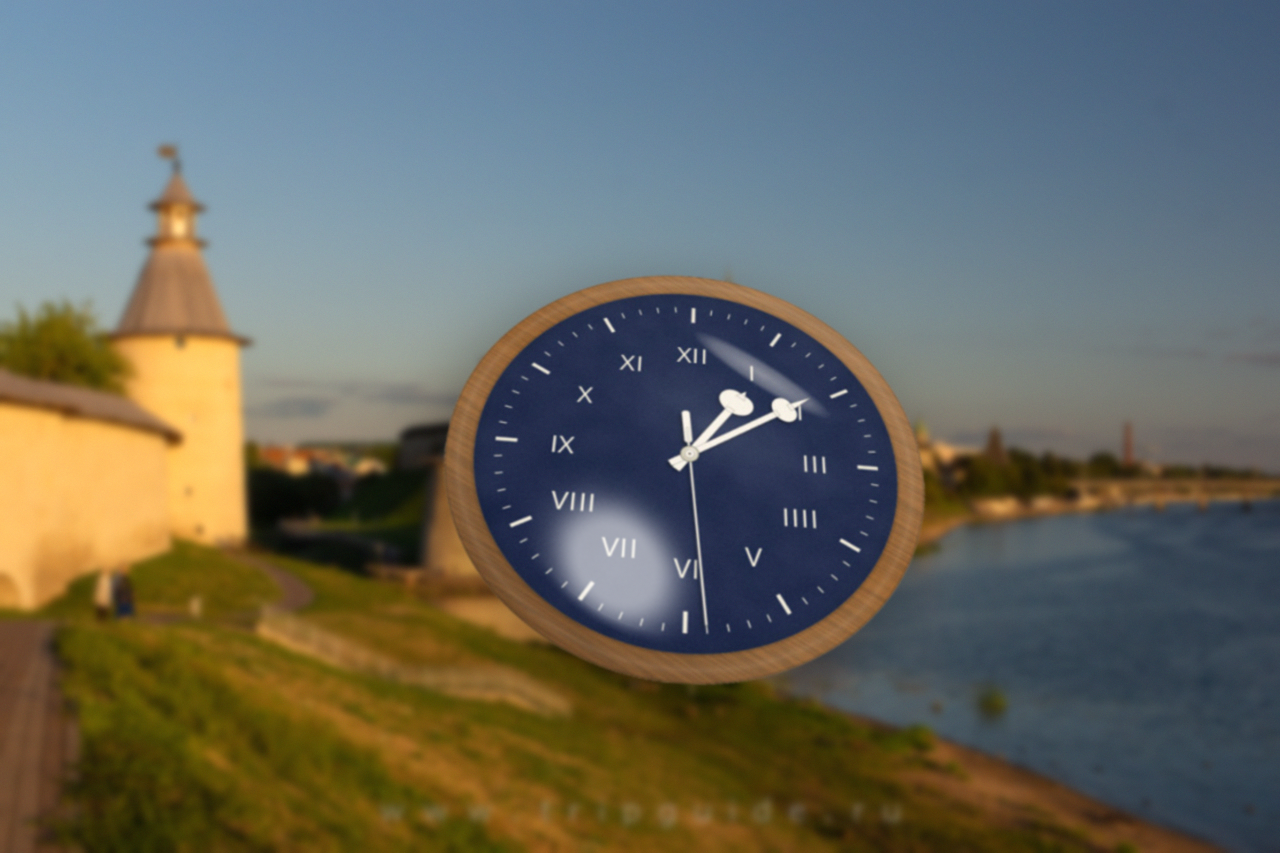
**1:09:29**
